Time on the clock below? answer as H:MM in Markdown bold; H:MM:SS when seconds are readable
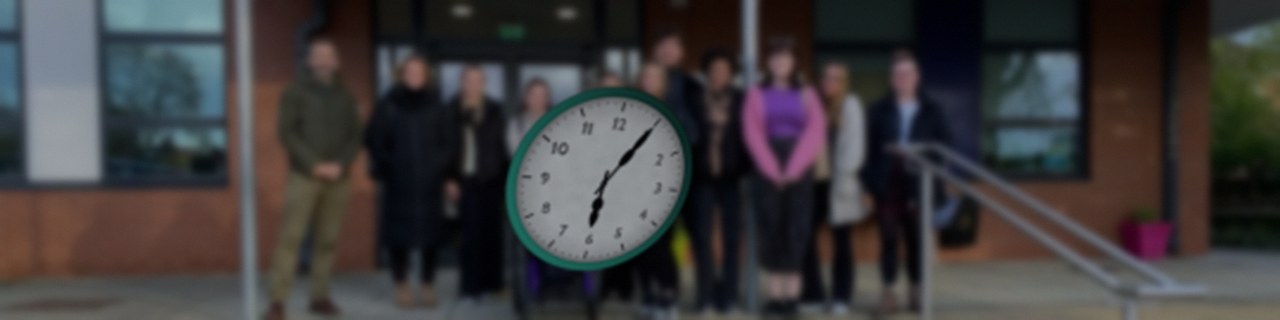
**6:05**
